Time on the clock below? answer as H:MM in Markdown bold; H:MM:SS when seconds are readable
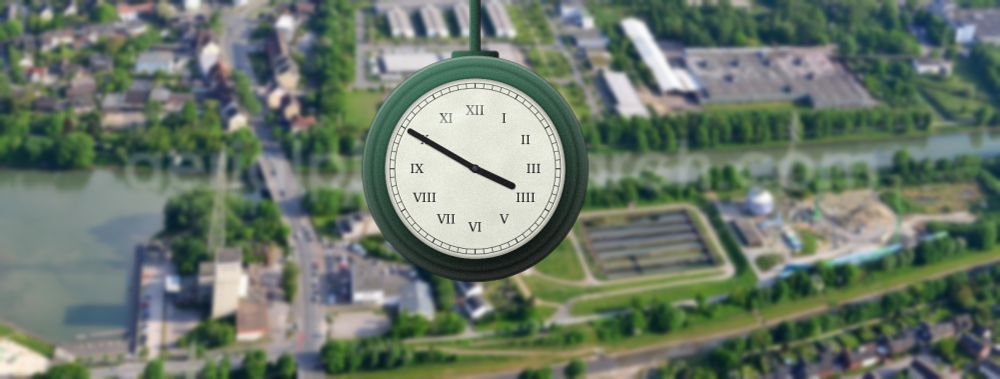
**3:50**
